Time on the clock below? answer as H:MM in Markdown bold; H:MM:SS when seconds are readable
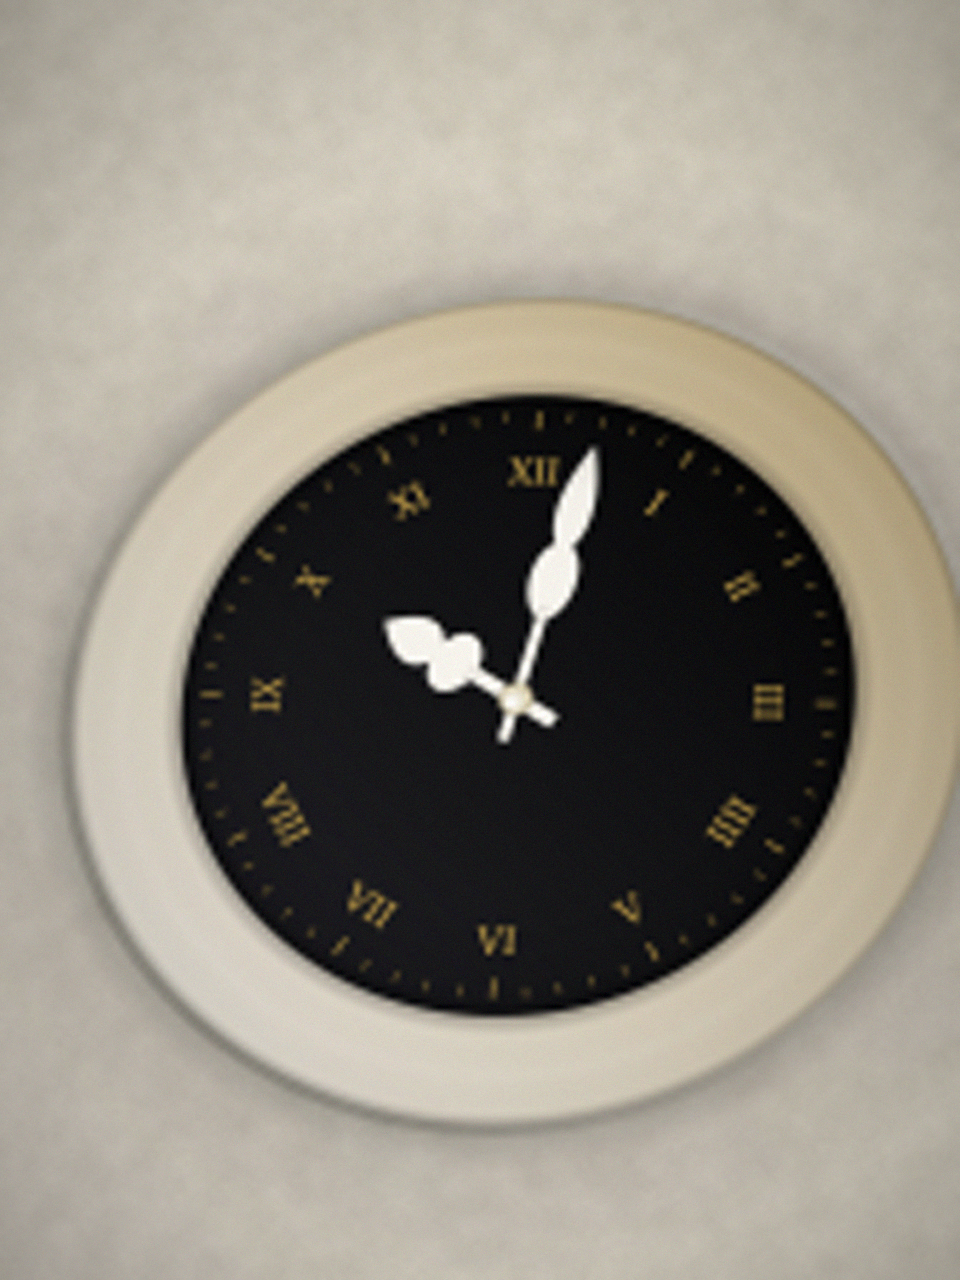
**10:02**
